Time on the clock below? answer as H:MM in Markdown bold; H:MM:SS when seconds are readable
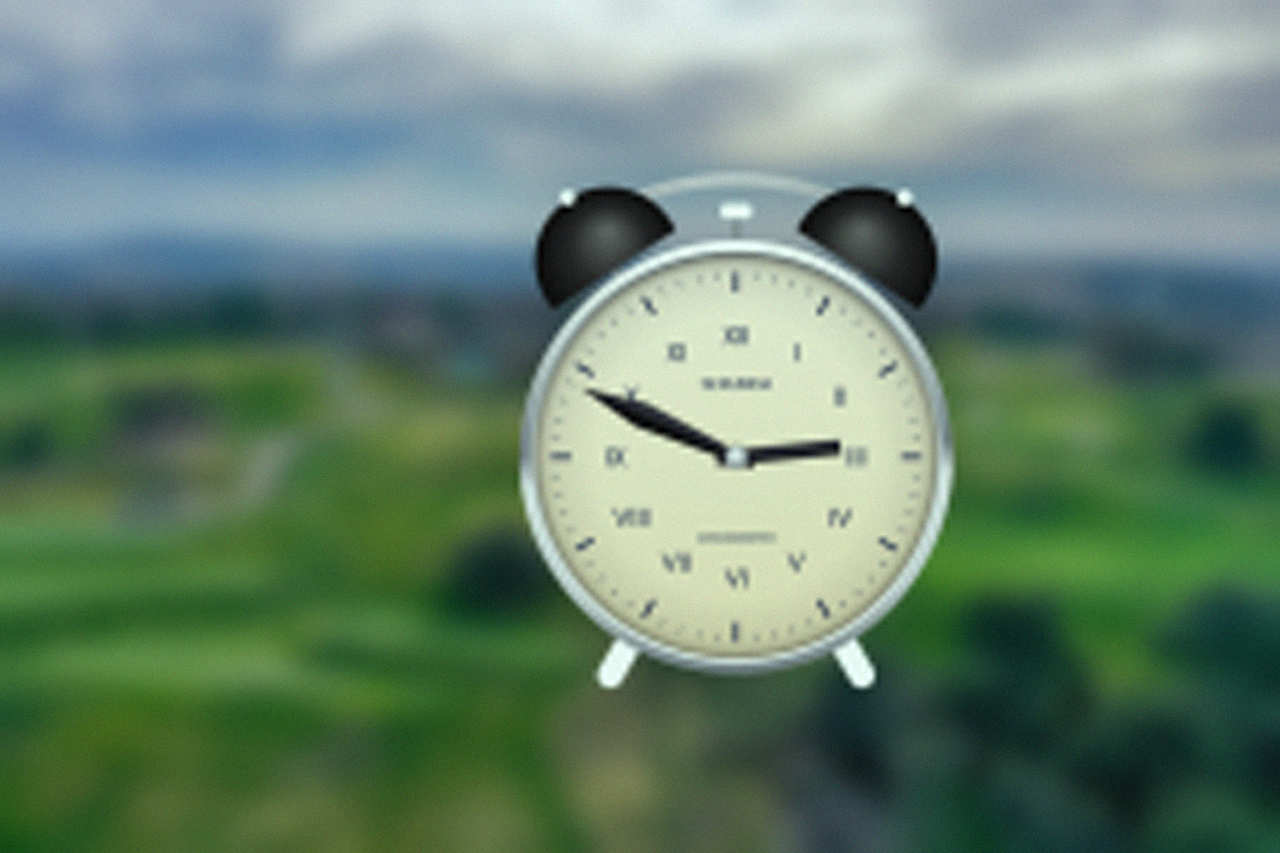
**2:49**
